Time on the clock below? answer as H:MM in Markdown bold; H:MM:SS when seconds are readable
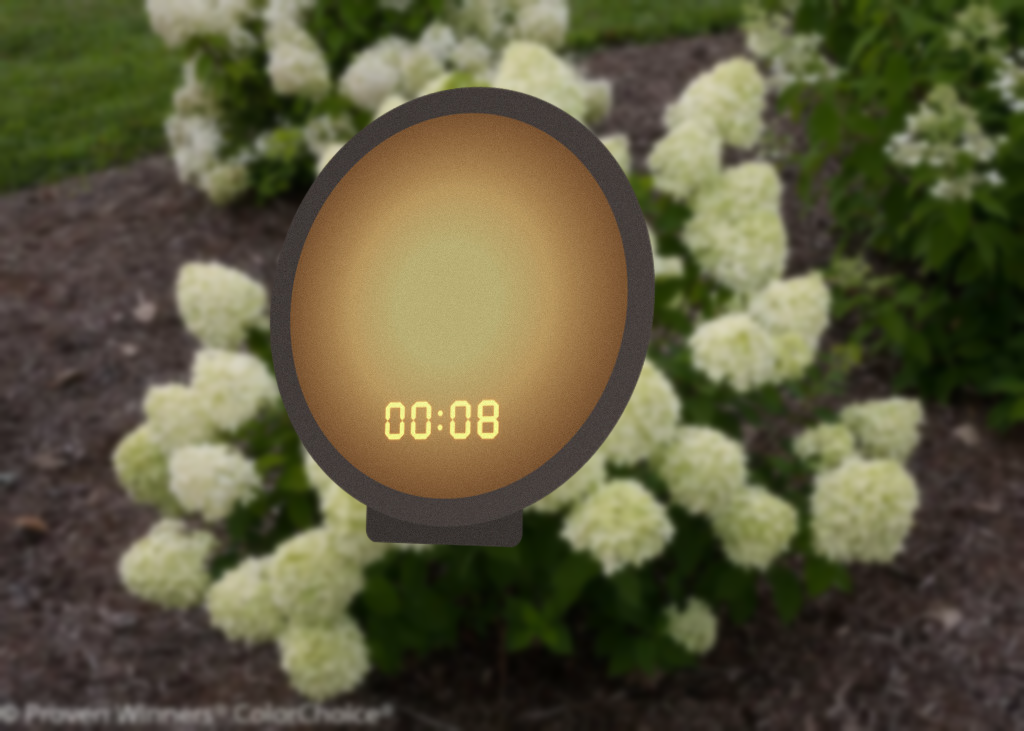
**0:08**
